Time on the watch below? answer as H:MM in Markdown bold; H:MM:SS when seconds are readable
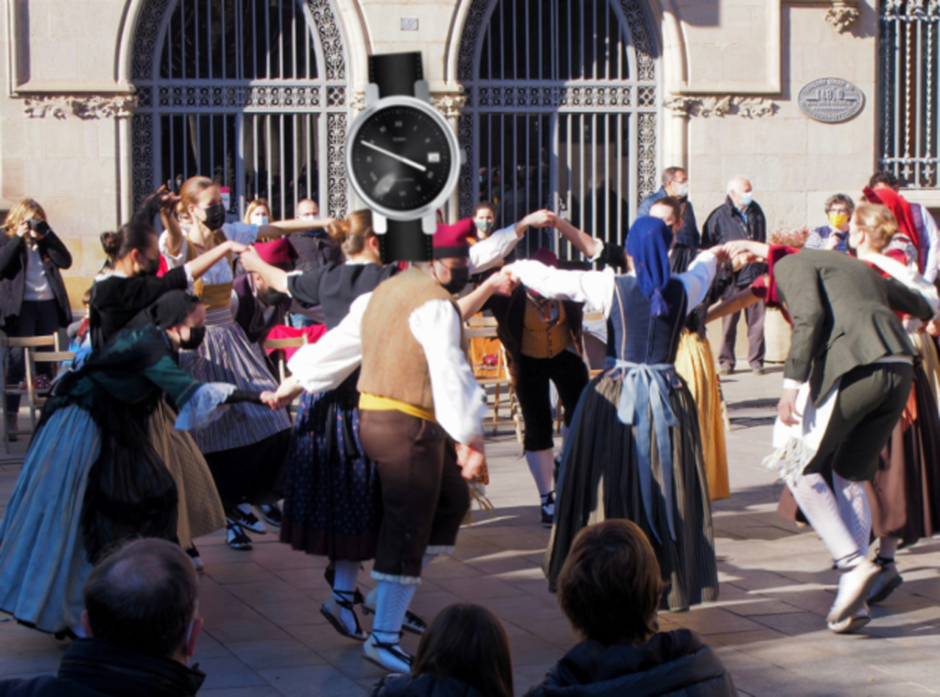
**3:49**
